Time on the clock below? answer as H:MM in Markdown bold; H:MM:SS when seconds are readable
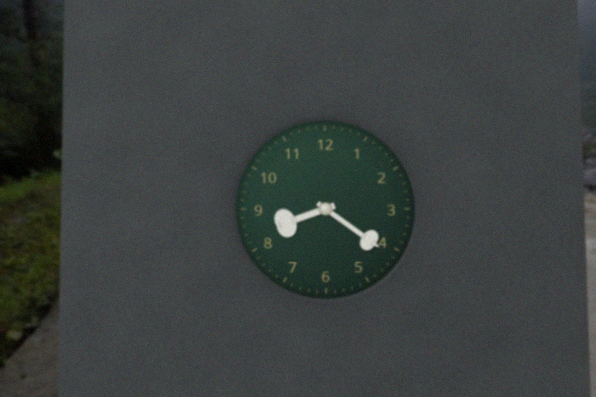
**8:21**
